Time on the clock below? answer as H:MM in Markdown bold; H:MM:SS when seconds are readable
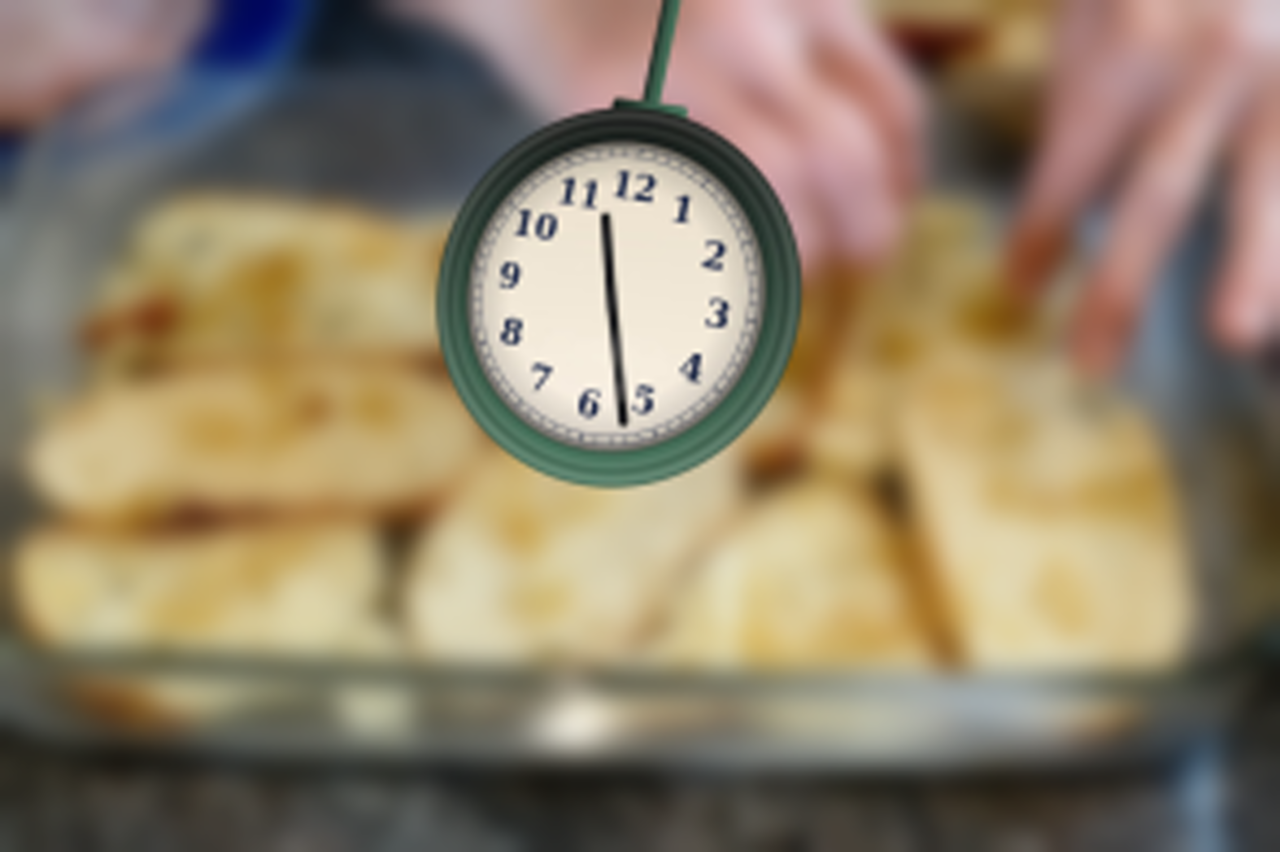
**11:27**
